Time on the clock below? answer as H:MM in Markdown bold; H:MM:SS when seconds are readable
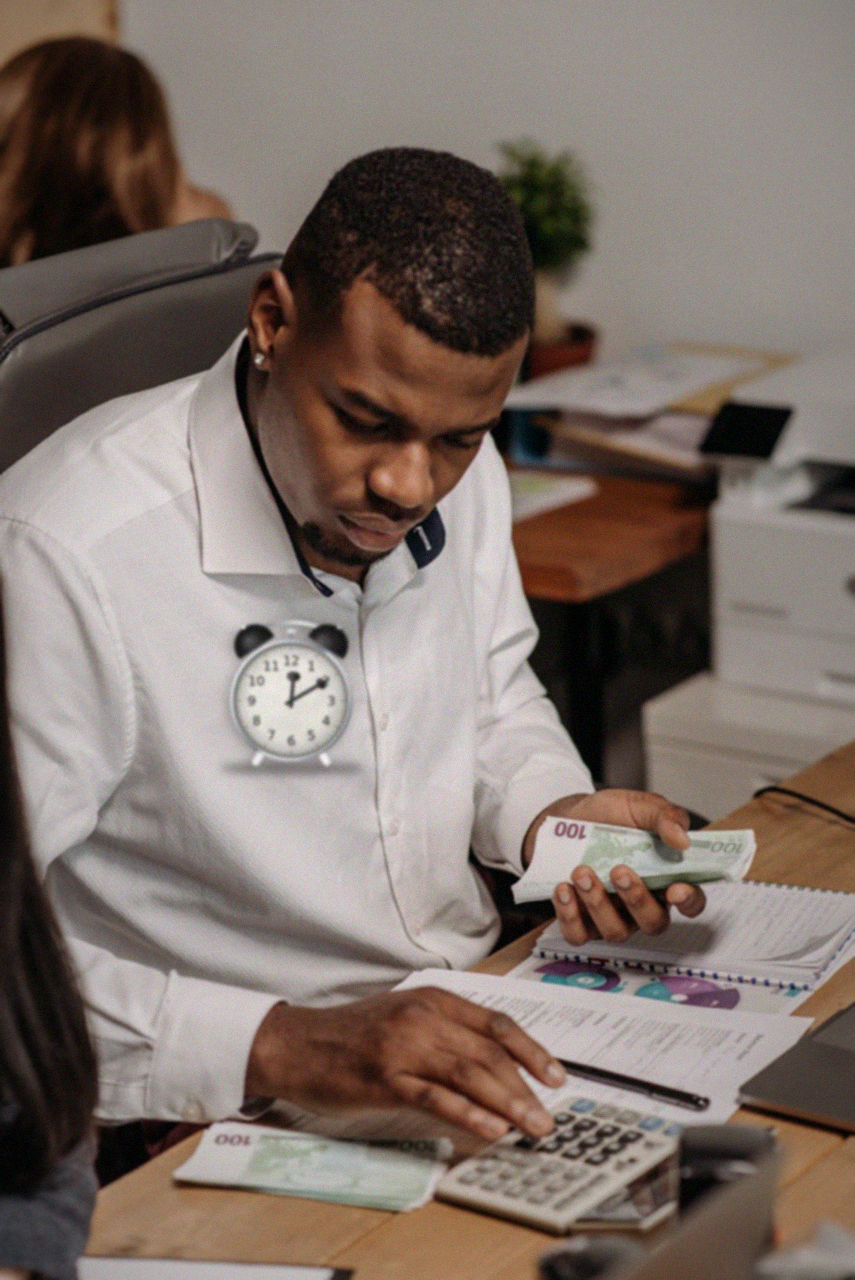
**12:10**
